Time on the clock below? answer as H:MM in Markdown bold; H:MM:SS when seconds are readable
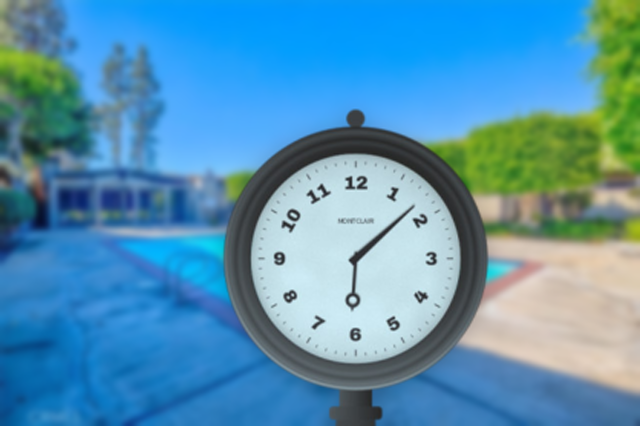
**6:08**
